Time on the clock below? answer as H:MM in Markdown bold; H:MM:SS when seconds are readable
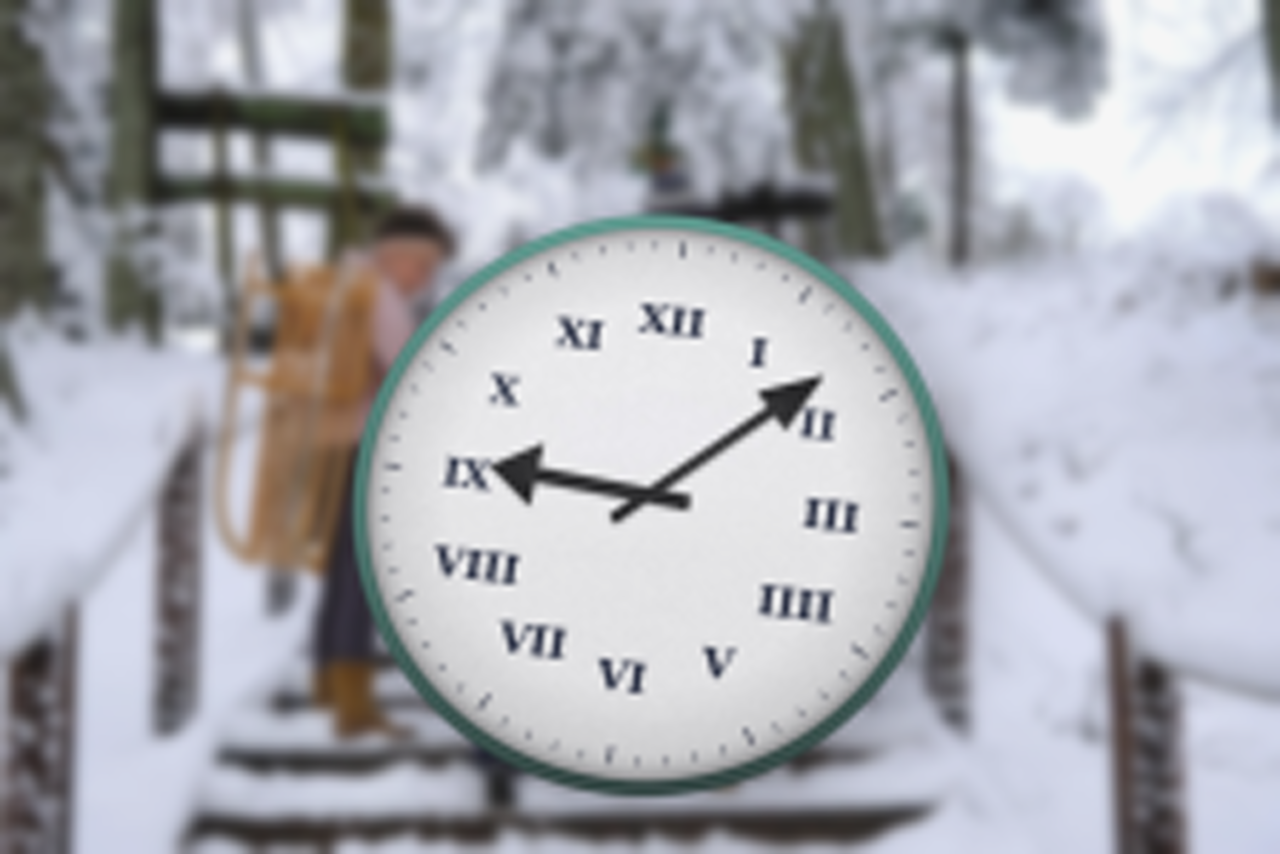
**9:08**
